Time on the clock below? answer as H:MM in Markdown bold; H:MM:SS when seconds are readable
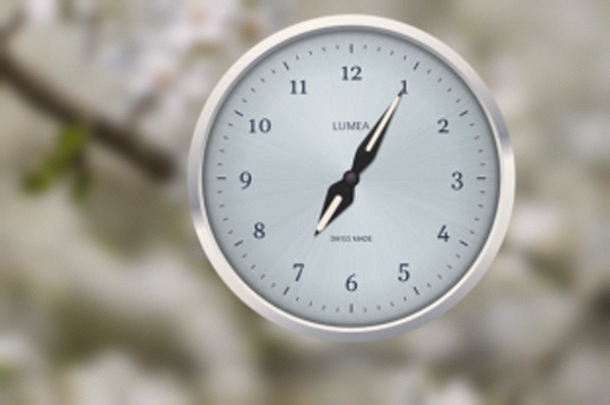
**7:05**
